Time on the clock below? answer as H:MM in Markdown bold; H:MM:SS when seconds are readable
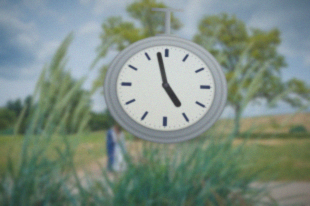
**4:58**
